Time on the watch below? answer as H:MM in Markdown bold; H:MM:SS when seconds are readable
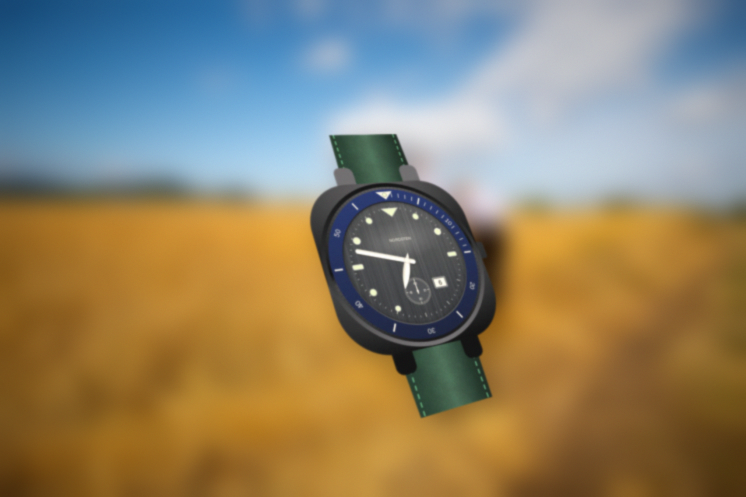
**6:48**
